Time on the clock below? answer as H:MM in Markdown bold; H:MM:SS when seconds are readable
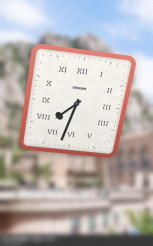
**7:32**
